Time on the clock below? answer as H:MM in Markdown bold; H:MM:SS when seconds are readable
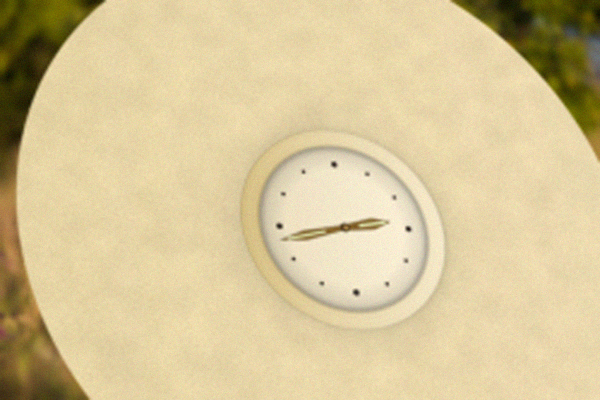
**2:43**
